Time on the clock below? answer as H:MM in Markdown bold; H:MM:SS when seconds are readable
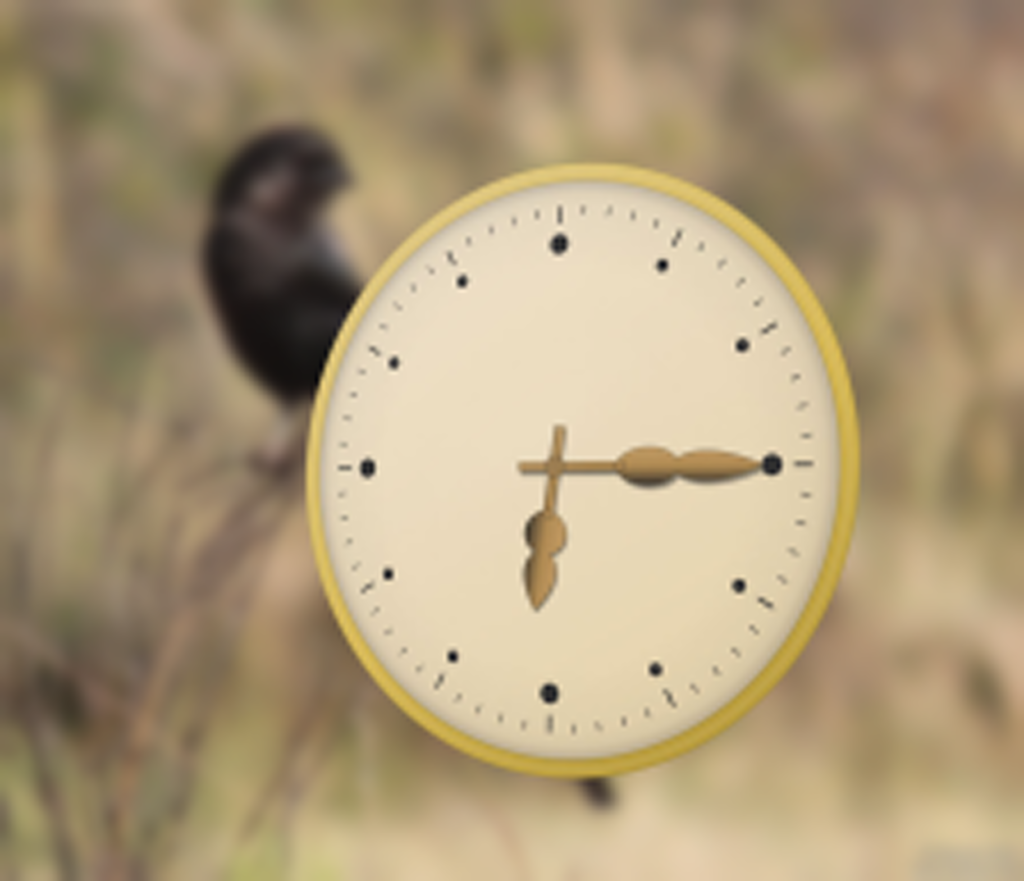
**6:15**
